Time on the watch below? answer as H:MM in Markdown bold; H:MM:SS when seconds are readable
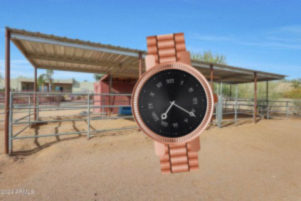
**7:21**
